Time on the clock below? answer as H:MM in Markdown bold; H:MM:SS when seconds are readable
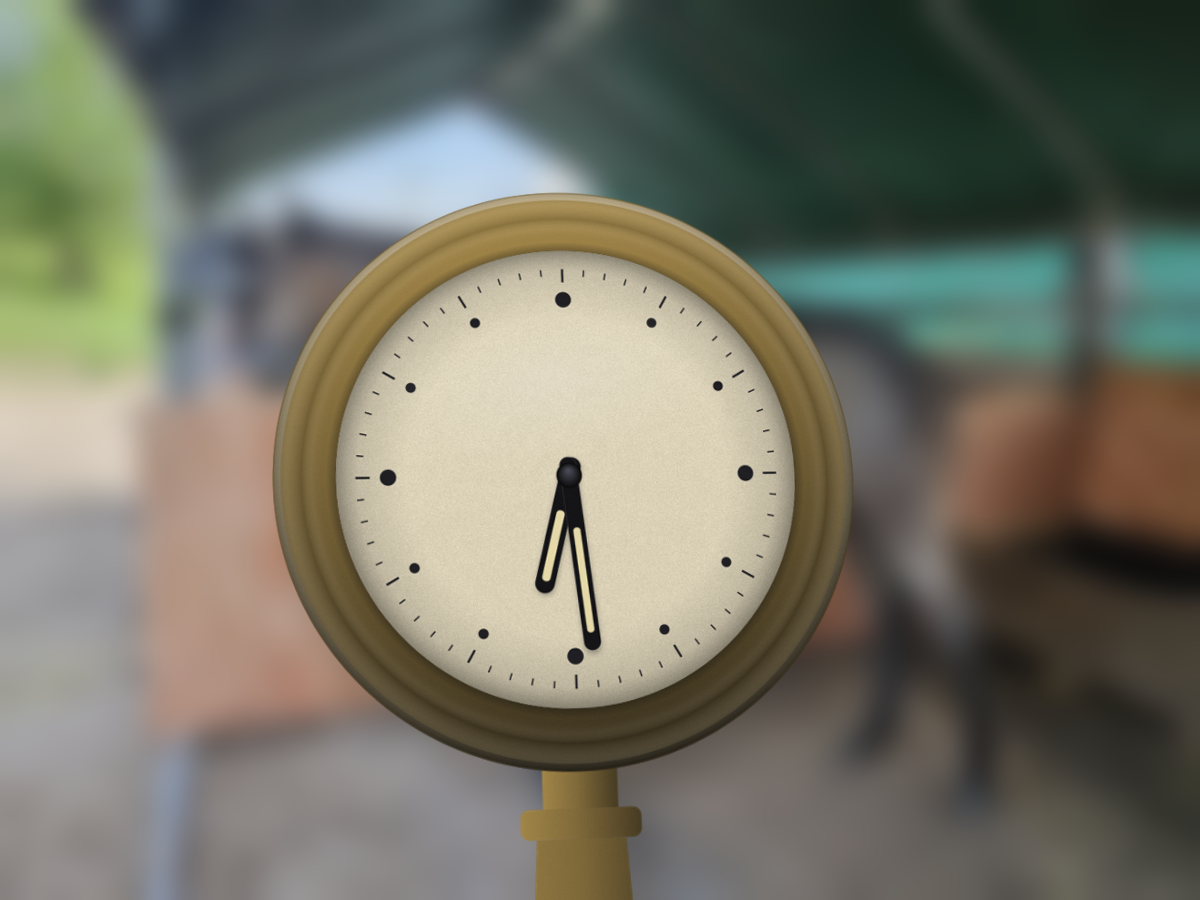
**6:29**
